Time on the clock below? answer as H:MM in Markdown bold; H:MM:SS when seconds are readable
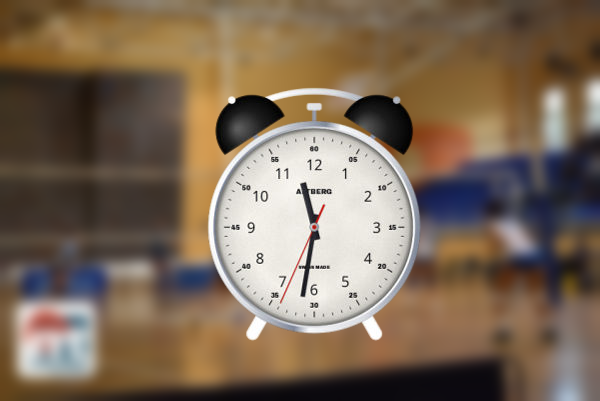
**11:31:34**
